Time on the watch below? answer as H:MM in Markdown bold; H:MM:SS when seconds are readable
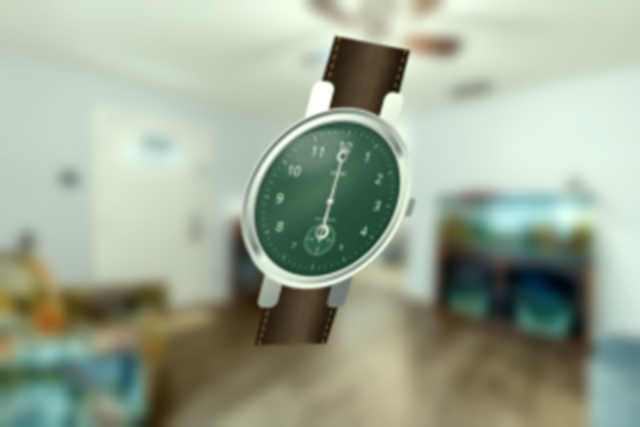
**6:00**
